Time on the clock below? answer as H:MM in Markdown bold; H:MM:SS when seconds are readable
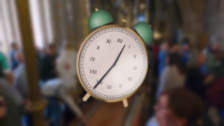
**12:35**
